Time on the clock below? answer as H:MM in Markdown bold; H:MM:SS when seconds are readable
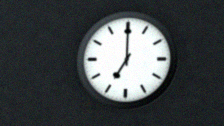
**7:00**
